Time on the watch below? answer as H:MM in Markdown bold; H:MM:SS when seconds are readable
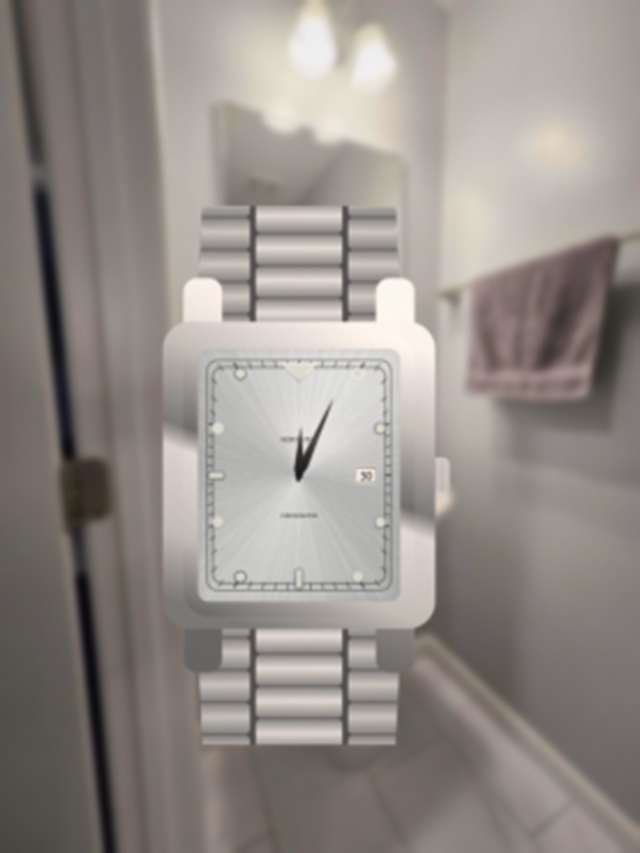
**12:04**
